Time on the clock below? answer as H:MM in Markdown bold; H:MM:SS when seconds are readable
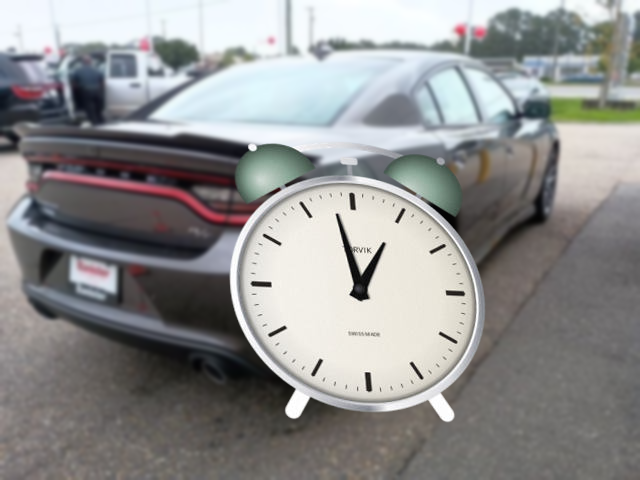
**12:58**
